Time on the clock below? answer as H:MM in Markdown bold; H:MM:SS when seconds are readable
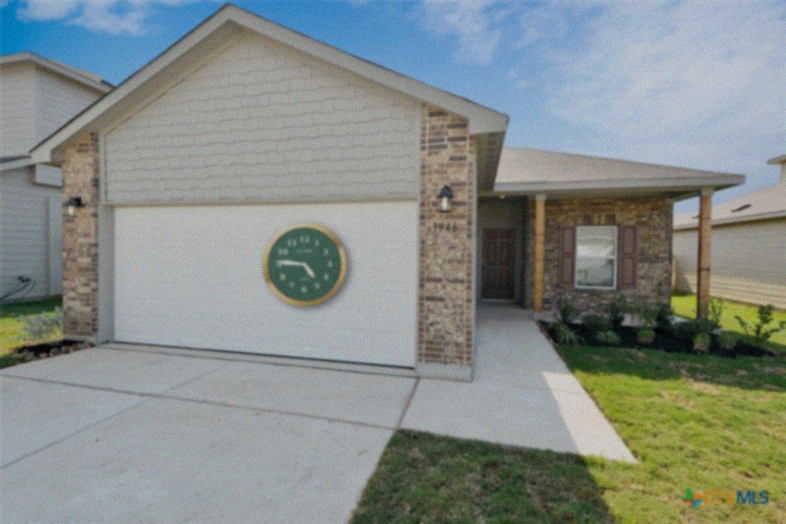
**4:46**
